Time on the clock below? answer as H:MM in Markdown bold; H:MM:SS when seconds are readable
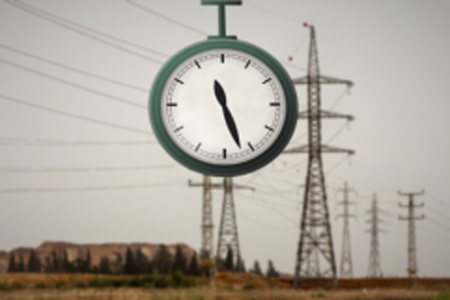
**11:27**
